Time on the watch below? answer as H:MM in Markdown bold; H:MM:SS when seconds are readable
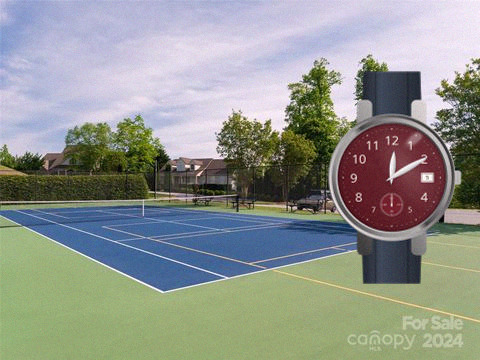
**12:10**
